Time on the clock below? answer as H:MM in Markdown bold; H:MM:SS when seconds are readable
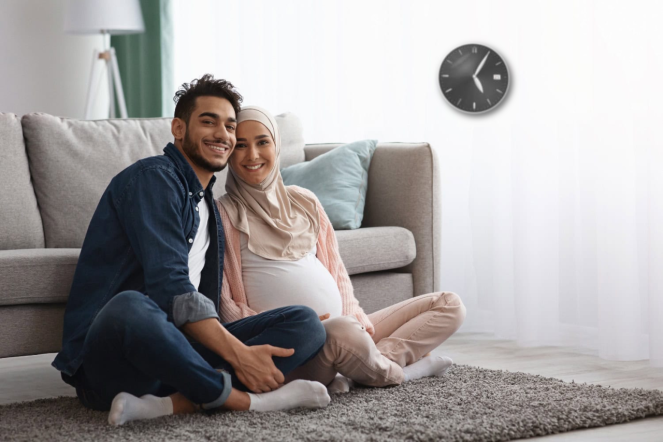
**5:05**
